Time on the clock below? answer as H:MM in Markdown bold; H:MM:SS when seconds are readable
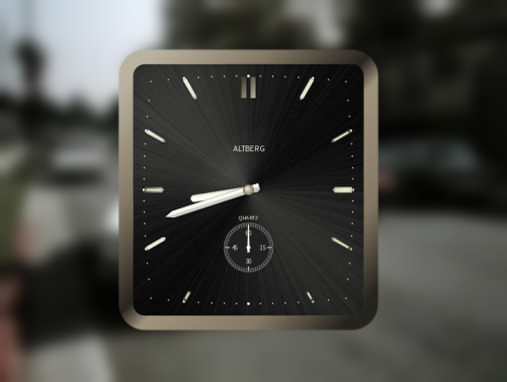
**8:42**
